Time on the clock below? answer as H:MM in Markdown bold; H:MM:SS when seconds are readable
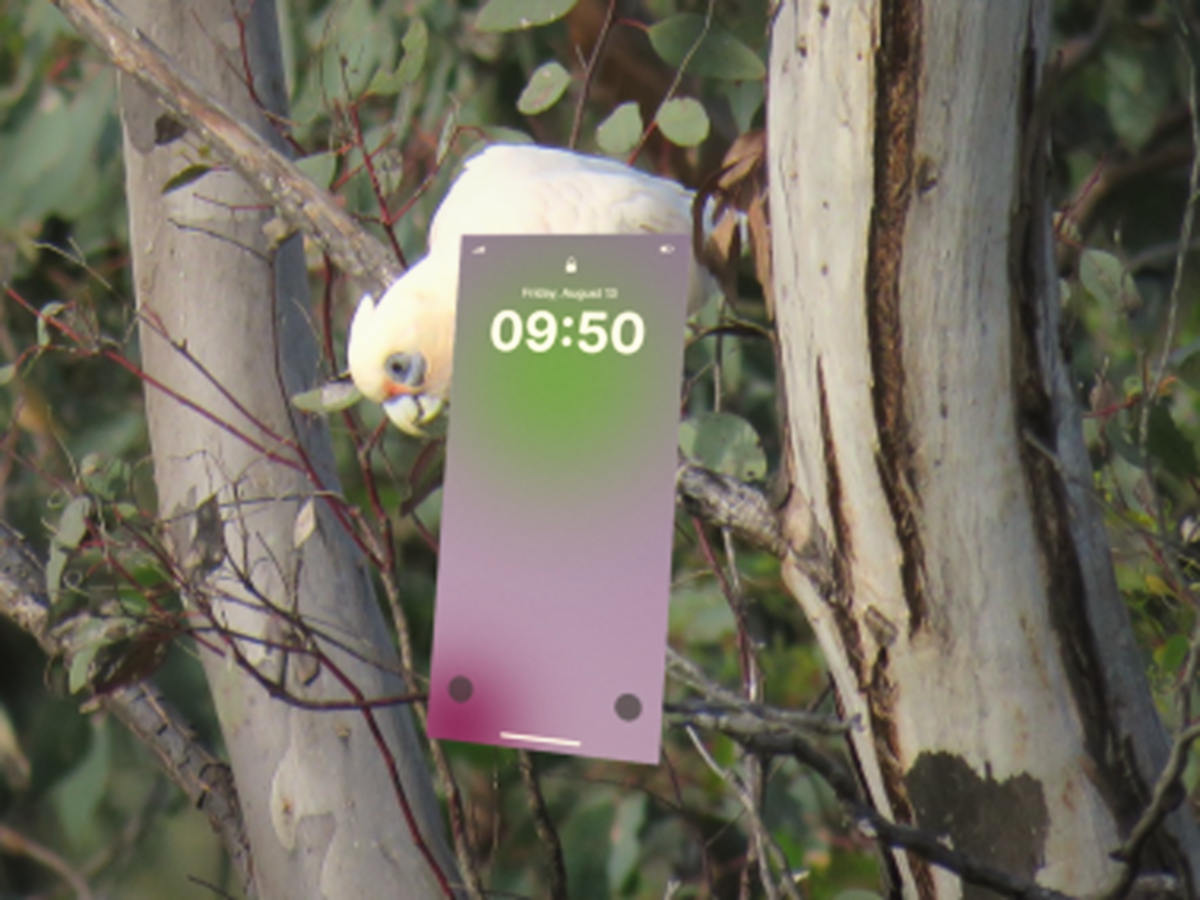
**9:50**
